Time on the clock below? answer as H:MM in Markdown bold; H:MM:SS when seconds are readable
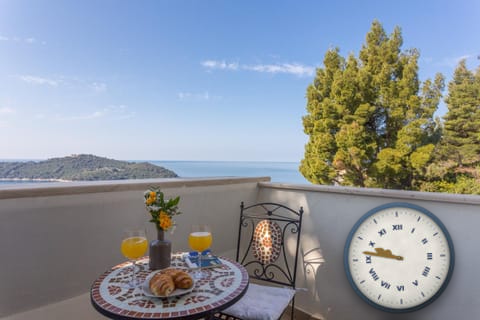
**9:47**
